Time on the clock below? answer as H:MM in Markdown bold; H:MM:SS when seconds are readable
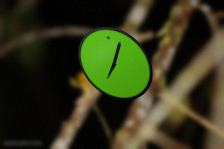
**7:04**
